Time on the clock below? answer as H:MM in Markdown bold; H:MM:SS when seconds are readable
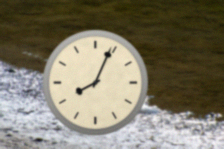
**8:04**
